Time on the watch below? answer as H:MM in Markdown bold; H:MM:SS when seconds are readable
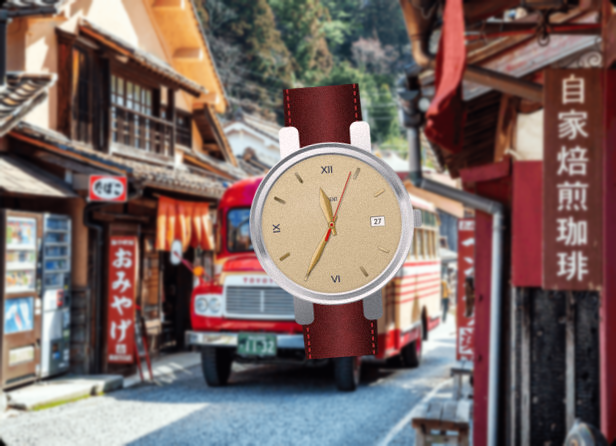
**11:35:04**
